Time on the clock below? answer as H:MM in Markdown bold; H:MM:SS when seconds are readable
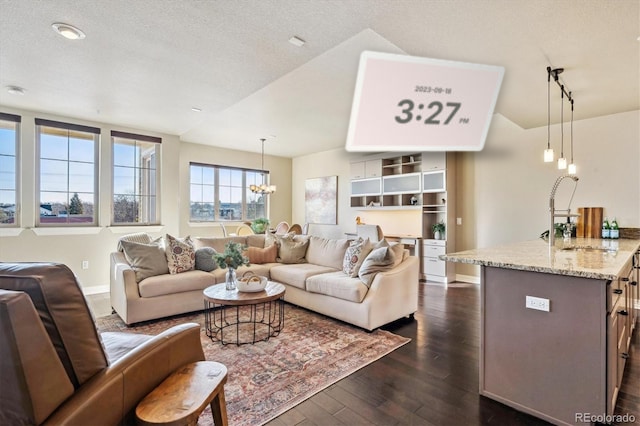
**3:27**
